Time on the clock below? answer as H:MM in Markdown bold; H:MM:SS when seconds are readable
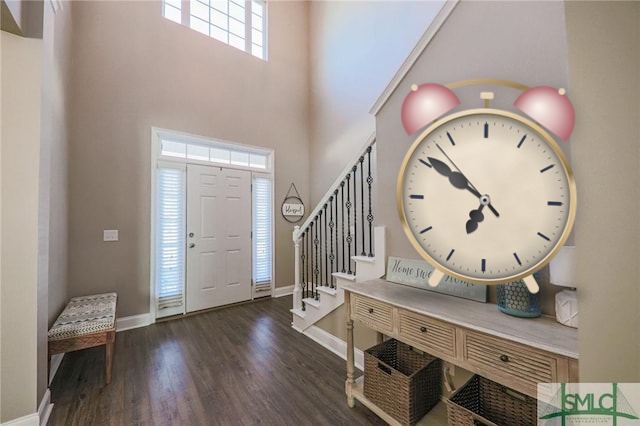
**6:50:53**
